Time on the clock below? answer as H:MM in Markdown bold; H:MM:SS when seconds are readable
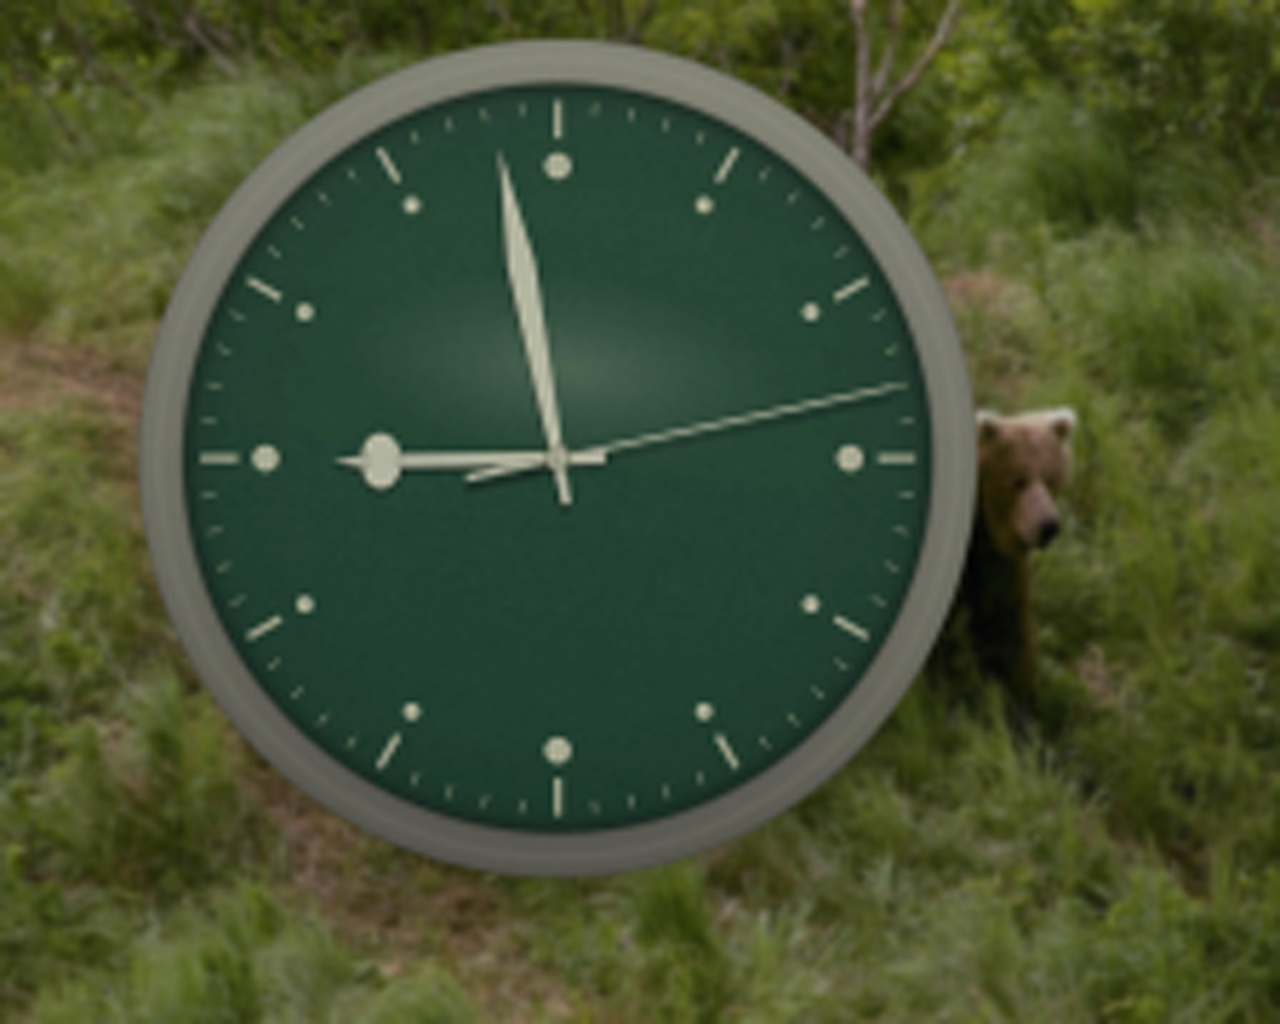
**8:58:13**
